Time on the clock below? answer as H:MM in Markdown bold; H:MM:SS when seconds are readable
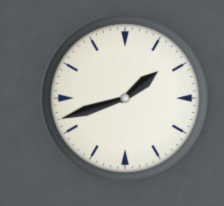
**1:42**
